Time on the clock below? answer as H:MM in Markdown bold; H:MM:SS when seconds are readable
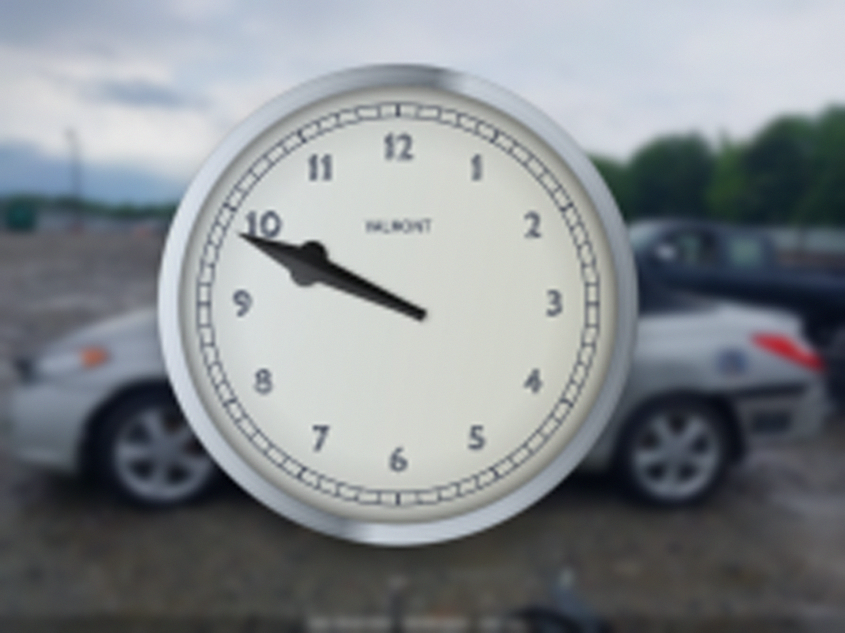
**9:49**
